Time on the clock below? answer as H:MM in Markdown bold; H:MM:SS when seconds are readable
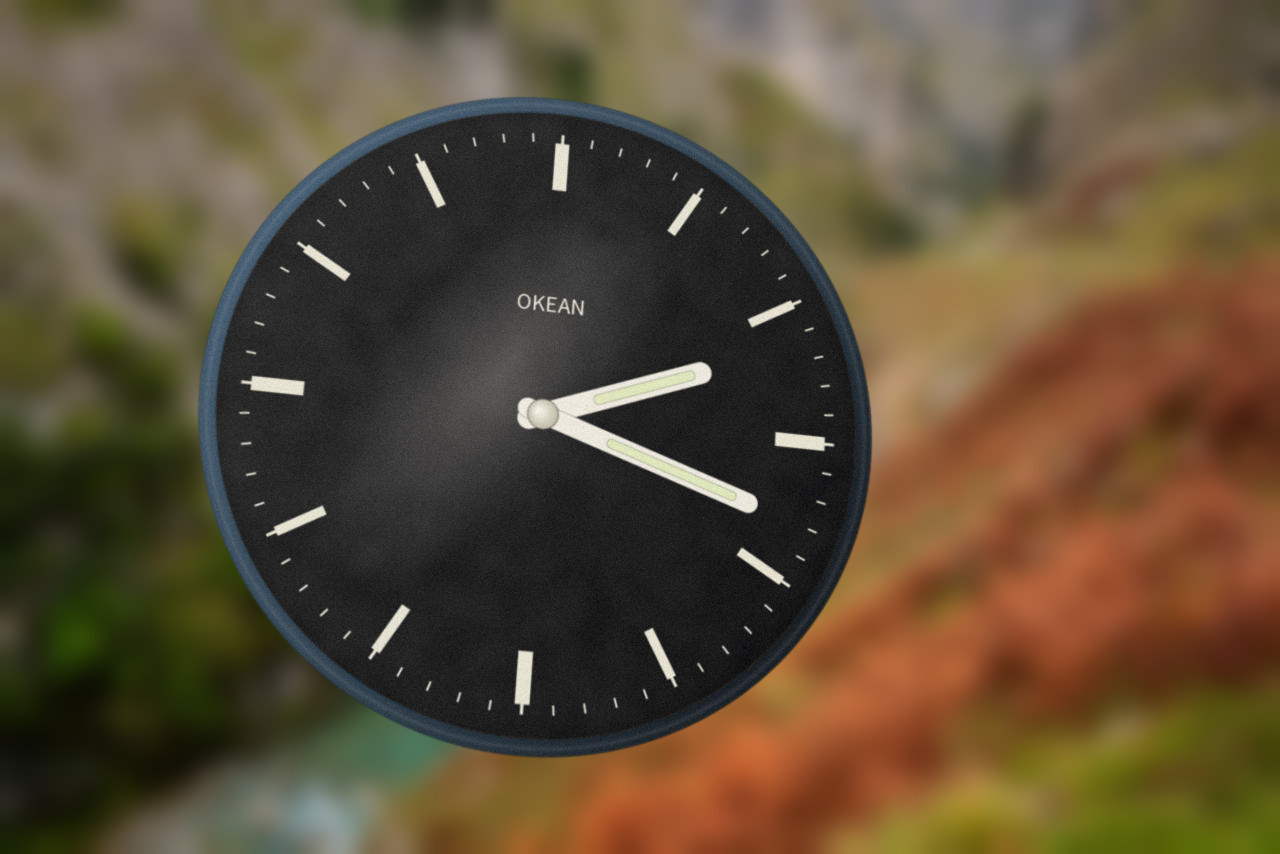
**2:18**
